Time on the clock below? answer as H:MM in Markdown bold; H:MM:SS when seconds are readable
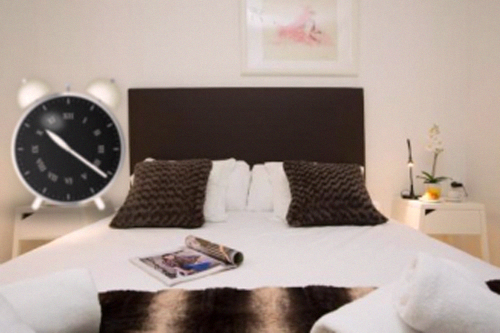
**10:21**
